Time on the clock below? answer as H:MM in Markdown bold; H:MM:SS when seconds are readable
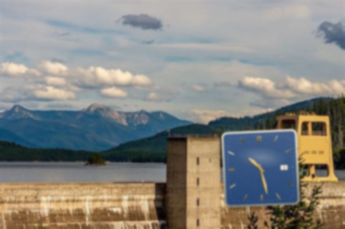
**10:28**
